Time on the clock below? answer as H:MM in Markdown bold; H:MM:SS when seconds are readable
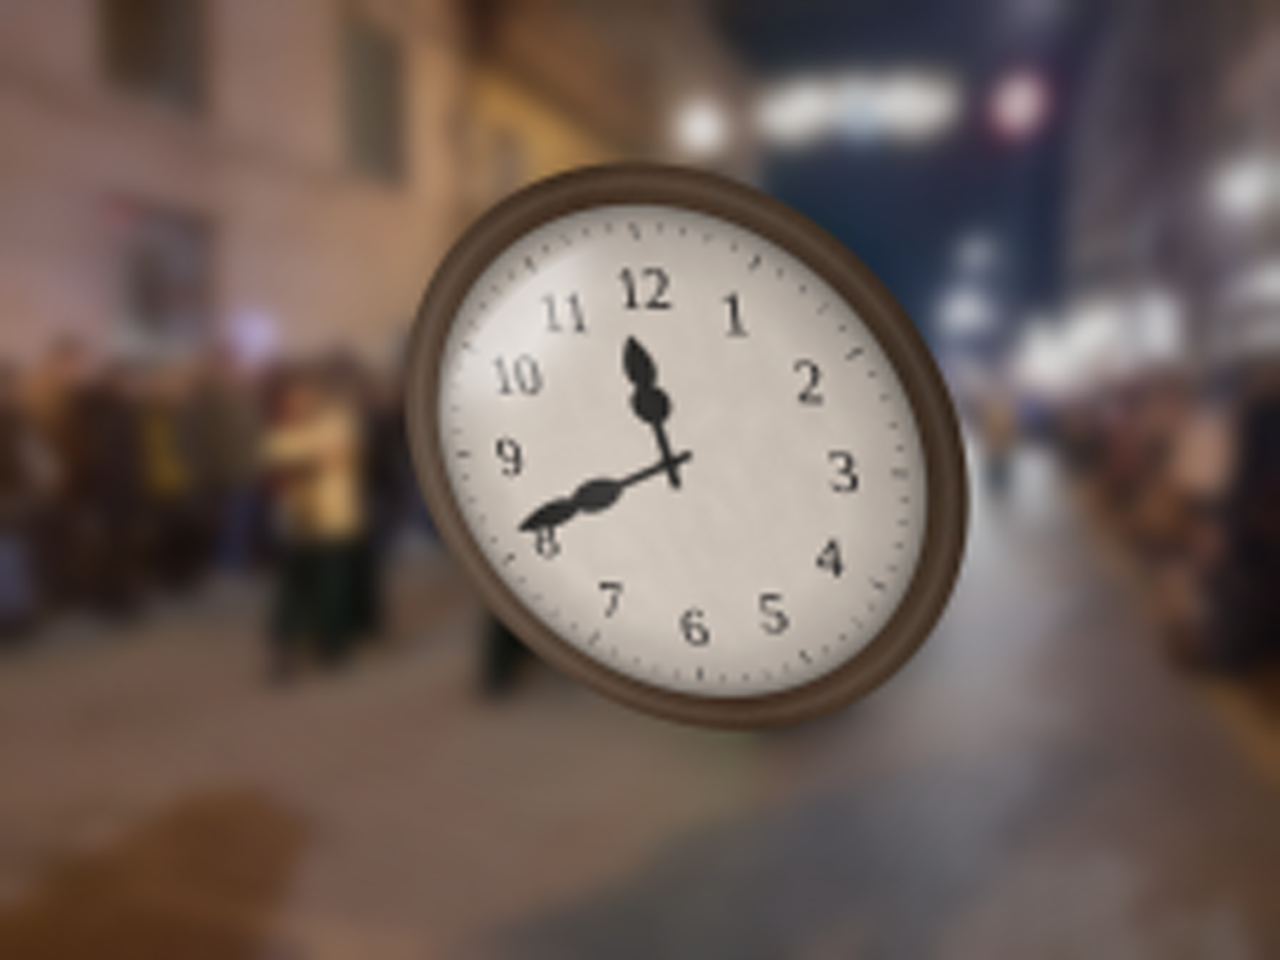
**11:41**
